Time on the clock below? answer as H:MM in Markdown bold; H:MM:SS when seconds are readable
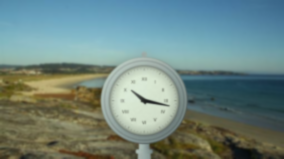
**10:17**
